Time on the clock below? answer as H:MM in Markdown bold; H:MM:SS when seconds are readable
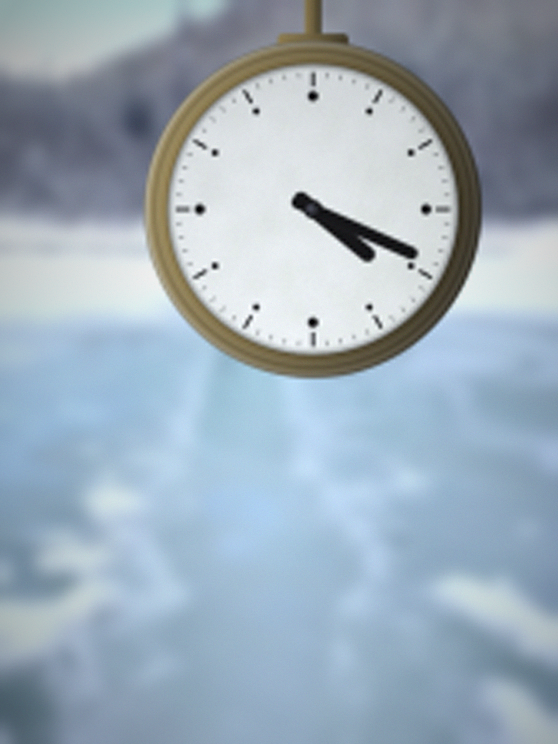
**4:19**
